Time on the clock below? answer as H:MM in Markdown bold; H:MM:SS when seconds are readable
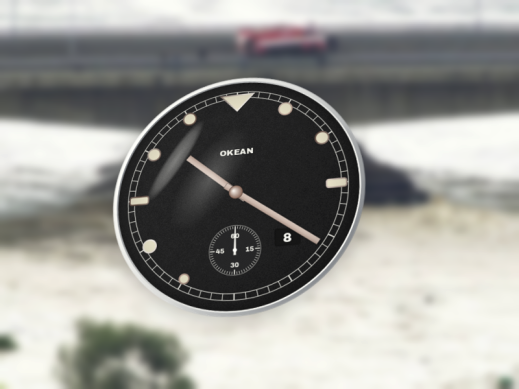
**10:21**
